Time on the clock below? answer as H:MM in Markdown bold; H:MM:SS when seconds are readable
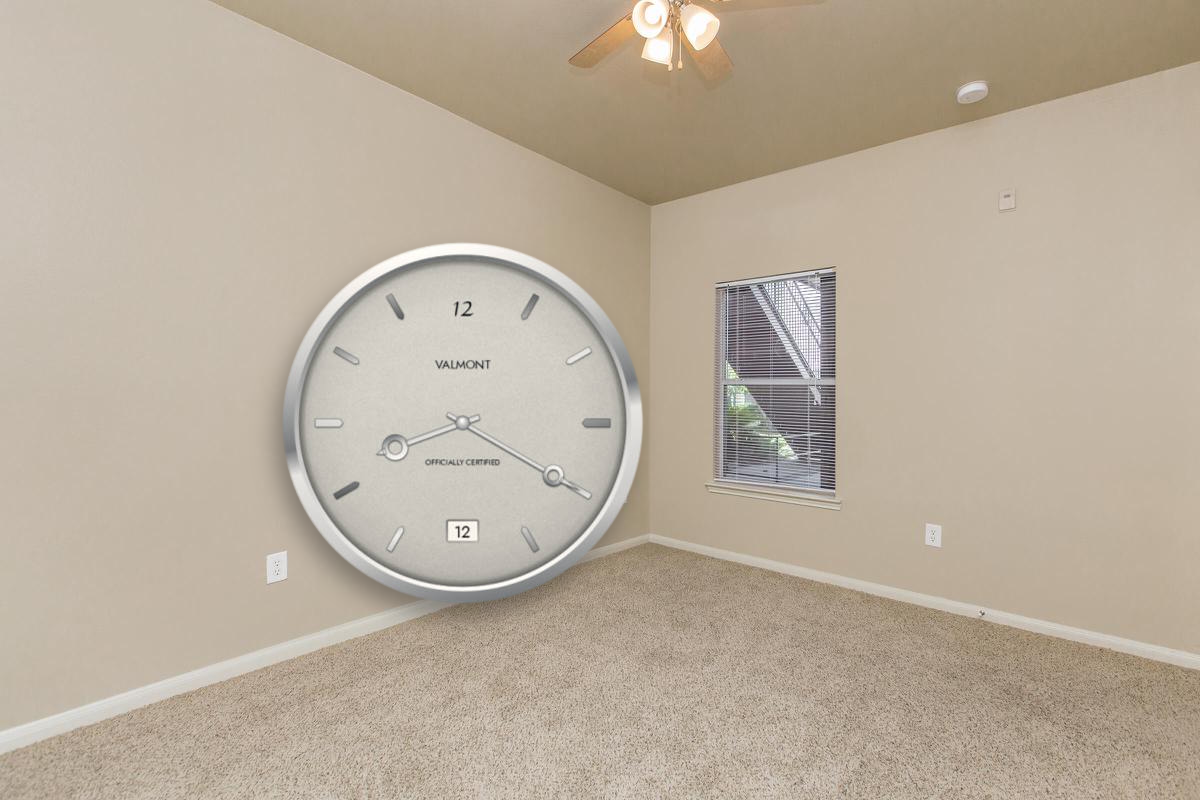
**8:20**
